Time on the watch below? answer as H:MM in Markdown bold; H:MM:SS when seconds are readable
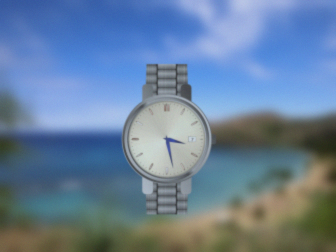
**3:28**
